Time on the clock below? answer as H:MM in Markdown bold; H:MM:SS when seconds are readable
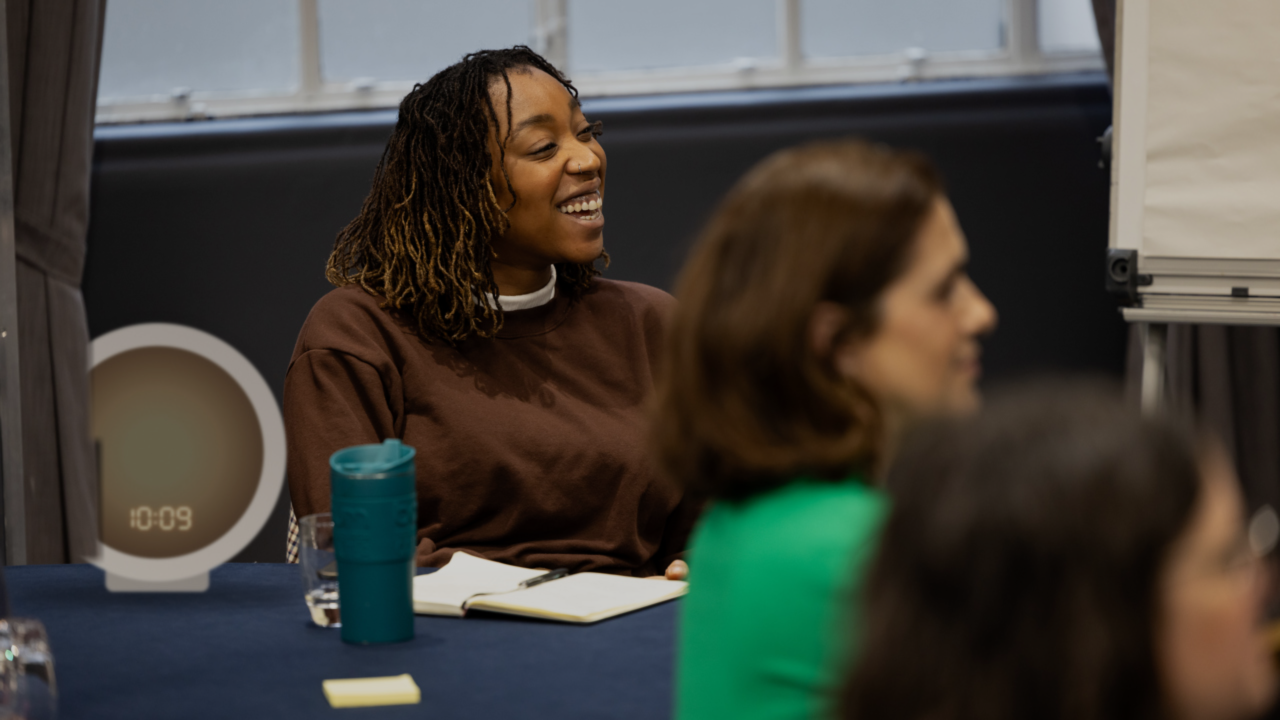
**10:09**
